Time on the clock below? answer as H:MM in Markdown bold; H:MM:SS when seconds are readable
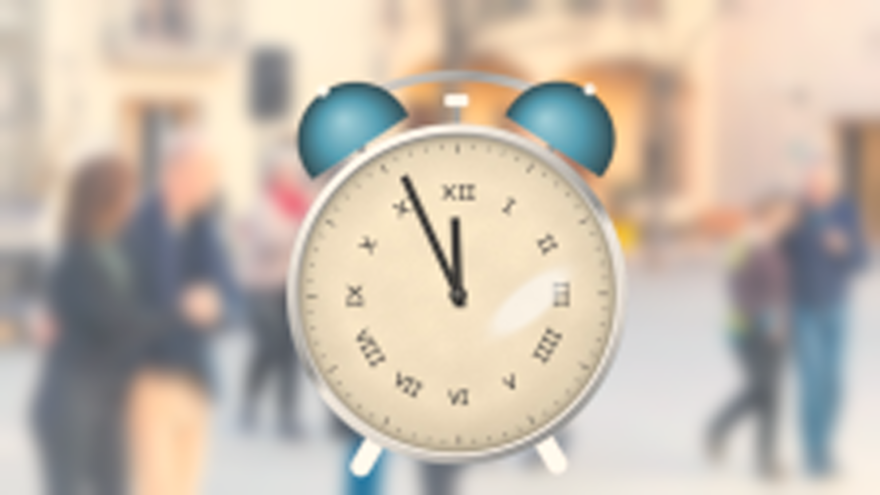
**11:56**
